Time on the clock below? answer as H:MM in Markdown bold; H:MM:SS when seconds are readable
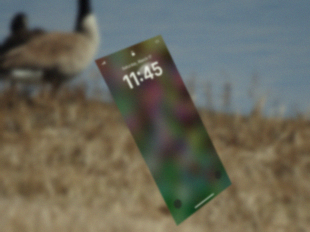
**11:45**
